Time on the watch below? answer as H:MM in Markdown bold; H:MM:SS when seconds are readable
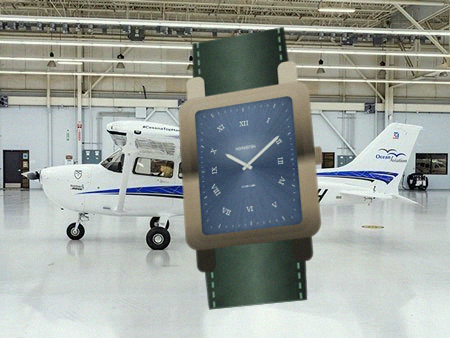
**10:09**
